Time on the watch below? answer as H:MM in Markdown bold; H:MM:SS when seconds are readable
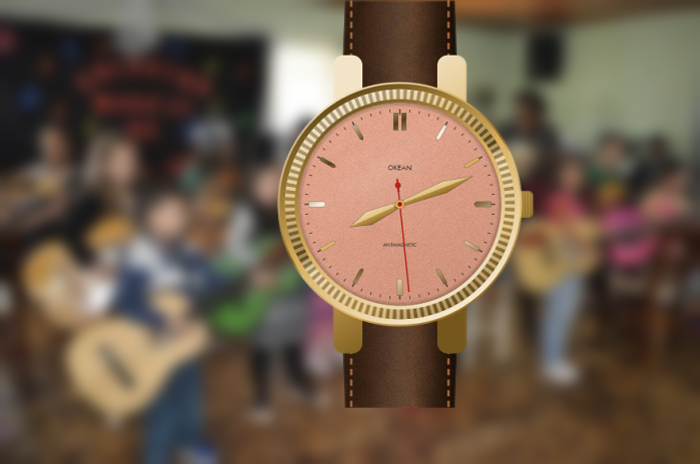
**8:11:29**
